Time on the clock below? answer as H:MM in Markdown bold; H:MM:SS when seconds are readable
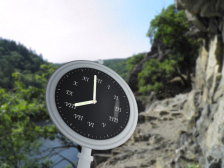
**7:59**
